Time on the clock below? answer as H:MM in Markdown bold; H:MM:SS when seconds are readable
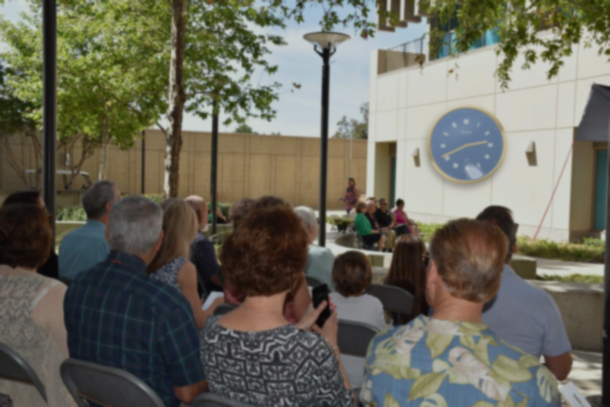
**2:41**
